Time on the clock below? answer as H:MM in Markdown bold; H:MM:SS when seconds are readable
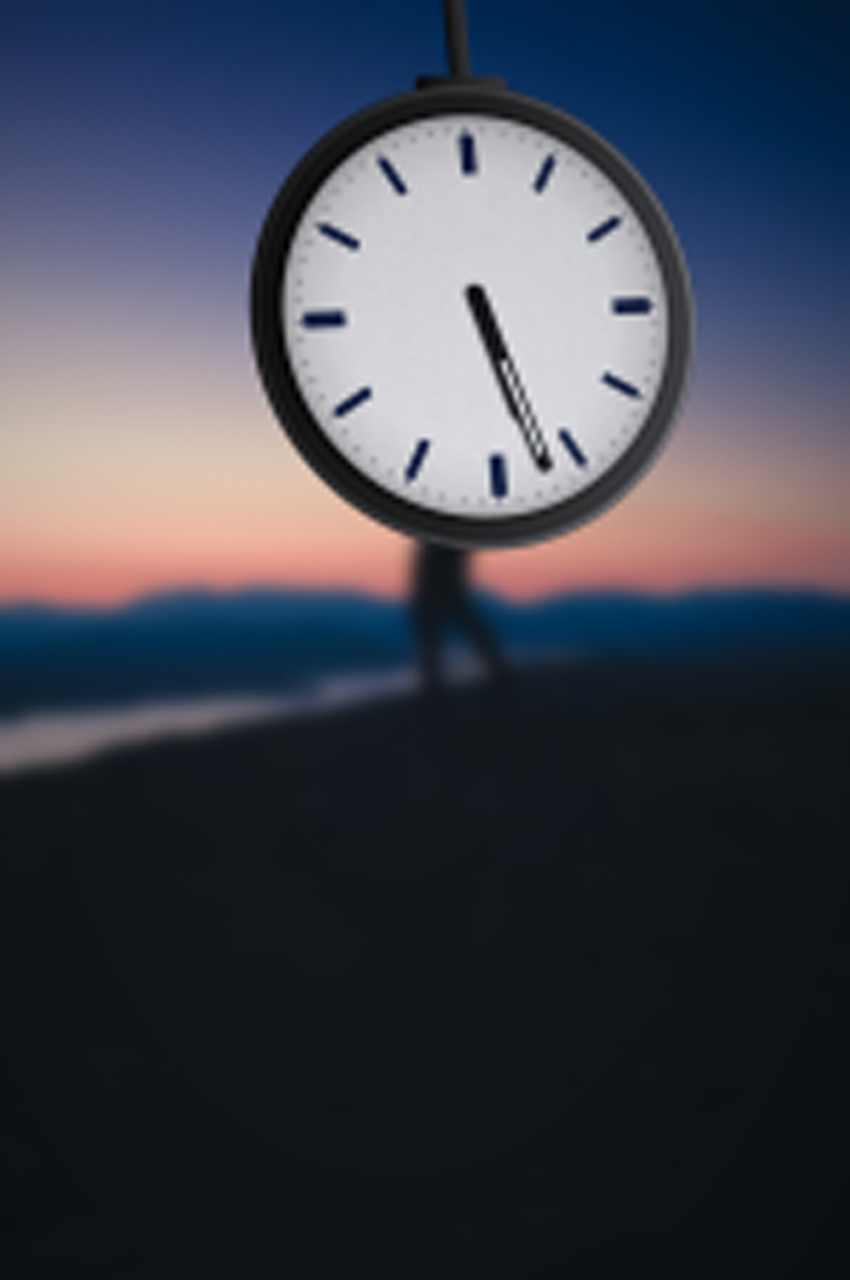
**5:27**
